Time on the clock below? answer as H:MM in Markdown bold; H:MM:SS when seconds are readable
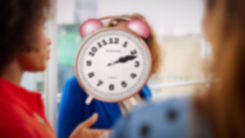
**2:12**
